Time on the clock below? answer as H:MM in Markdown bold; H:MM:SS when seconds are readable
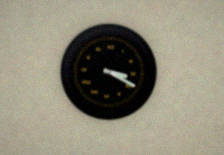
**3:19**
